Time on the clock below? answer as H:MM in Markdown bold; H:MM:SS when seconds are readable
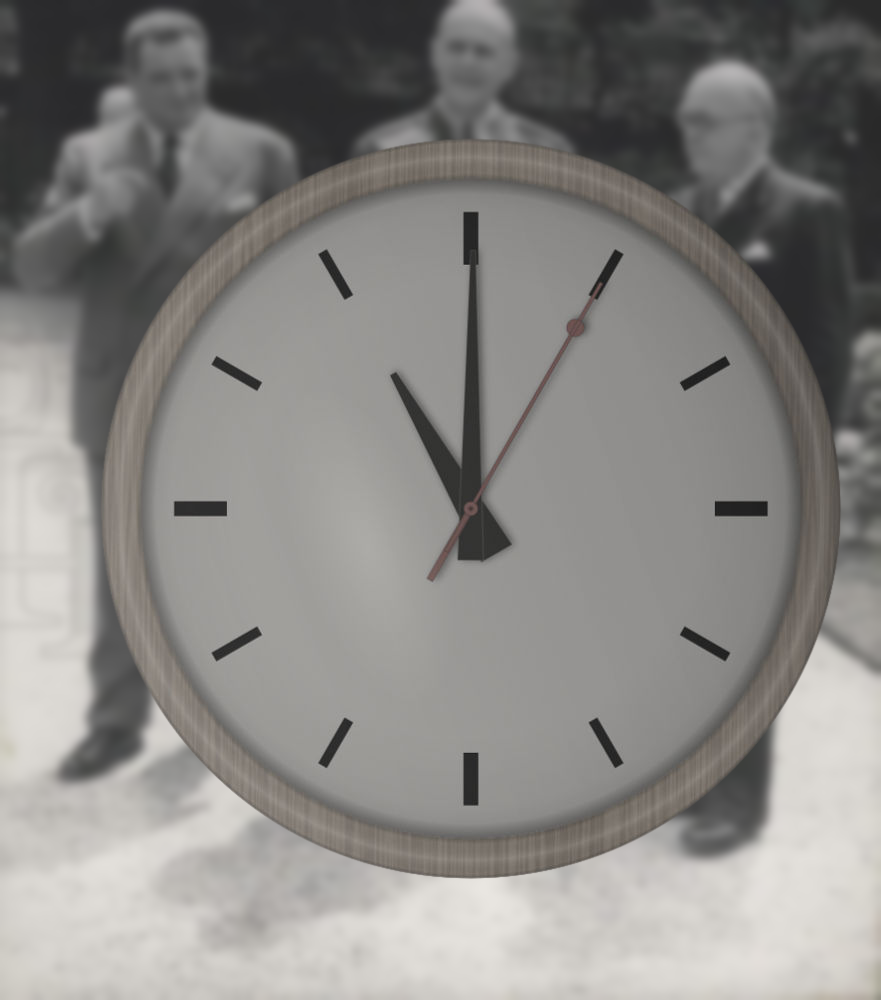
**11:00:05**
